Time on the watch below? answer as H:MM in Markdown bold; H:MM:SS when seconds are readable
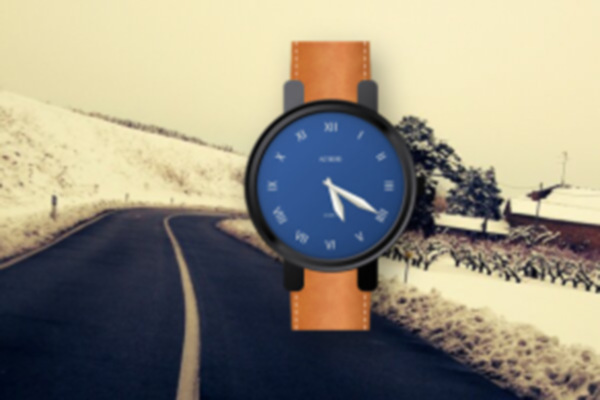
**5:20**
